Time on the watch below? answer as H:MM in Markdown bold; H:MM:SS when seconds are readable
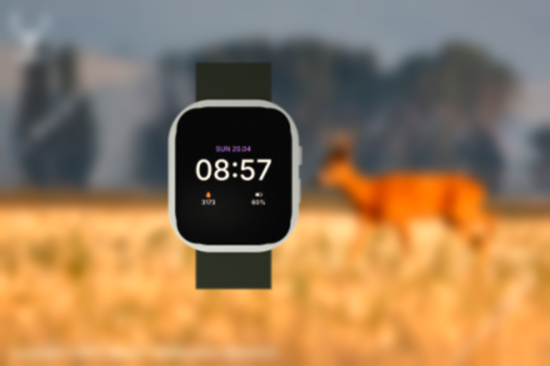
**8:57**
